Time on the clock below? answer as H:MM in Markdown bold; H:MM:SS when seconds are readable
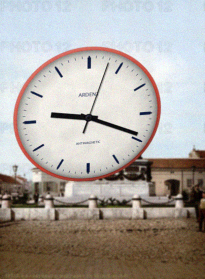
**9:19:03**
